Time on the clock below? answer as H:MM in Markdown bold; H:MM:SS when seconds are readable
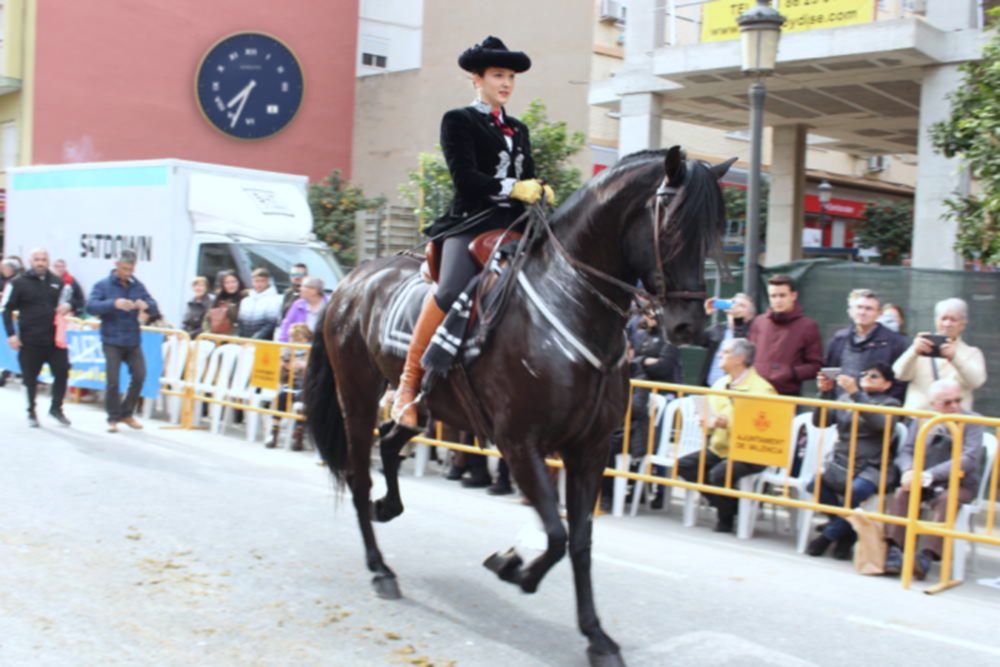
**7:34**
